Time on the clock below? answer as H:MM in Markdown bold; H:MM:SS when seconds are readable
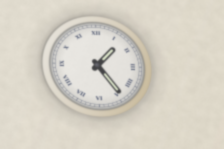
**1:24**
